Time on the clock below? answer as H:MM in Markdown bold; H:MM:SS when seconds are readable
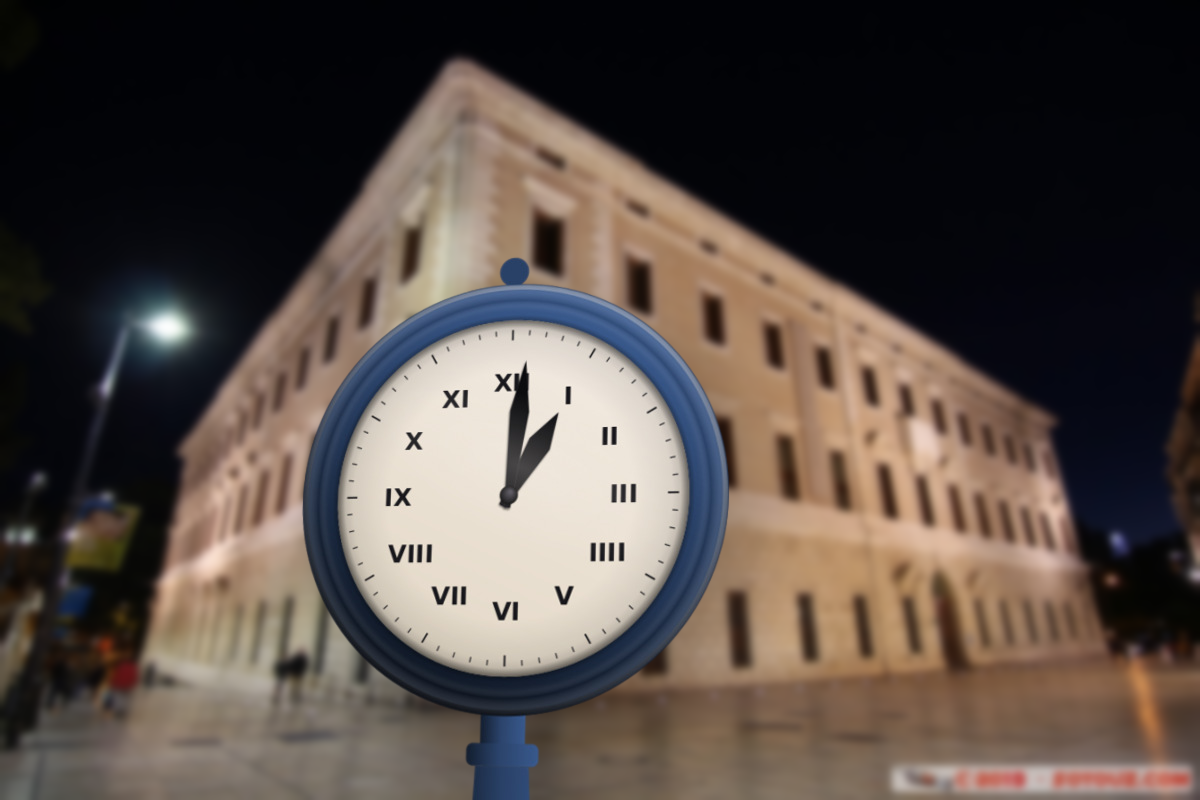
**1:01**
